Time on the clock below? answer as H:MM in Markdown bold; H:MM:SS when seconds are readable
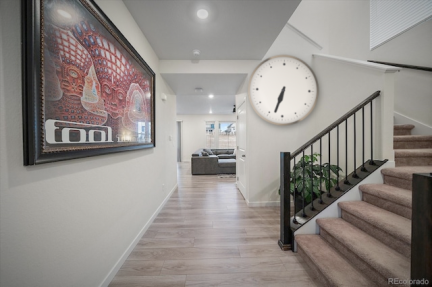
**6:33**
